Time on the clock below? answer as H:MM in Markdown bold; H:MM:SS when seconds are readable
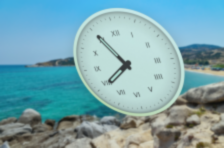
**7:55**
